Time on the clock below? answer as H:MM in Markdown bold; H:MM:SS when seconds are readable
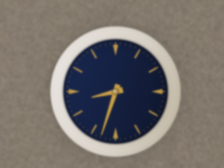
**8:33**
